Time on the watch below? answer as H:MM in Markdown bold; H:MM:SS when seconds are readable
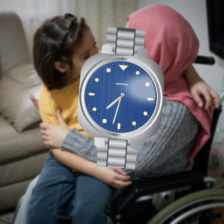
**7:32**
